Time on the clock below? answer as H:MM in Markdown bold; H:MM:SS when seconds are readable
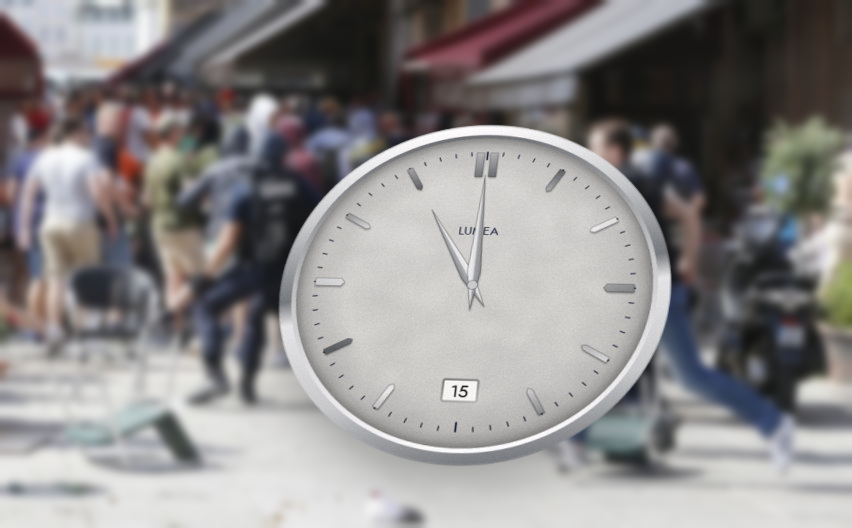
**11:00**
